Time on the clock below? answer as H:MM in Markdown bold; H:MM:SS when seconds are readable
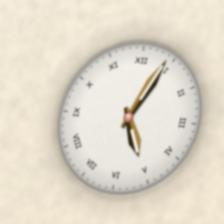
**5:04**
